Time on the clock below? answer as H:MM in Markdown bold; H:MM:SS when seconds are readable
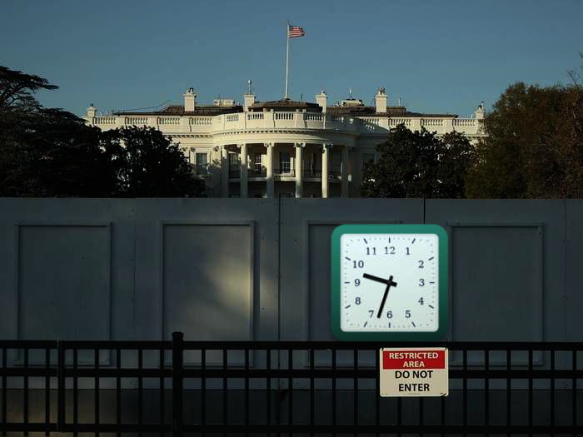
**9:33**
